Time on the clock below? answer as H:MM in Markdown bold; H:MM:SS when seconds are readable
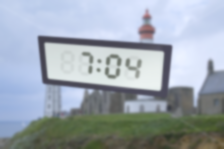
**7:04**
